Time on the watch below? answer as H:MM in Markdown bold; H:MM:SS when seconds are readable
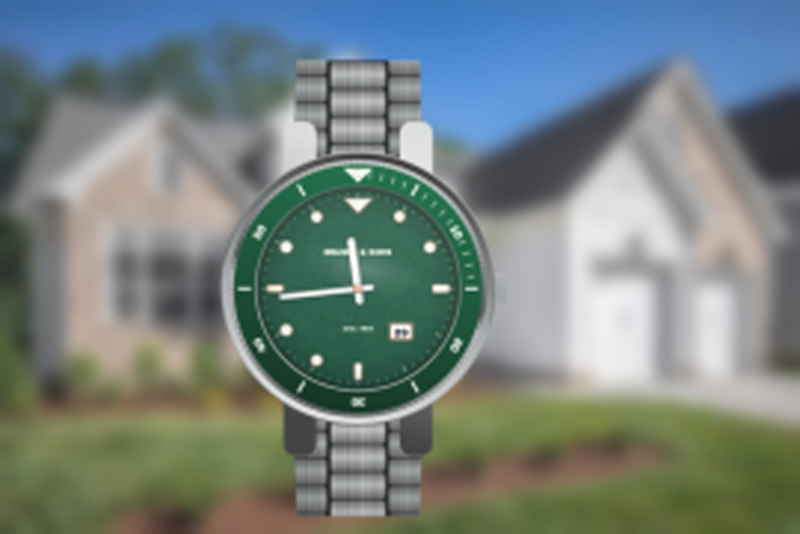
**11:44**
